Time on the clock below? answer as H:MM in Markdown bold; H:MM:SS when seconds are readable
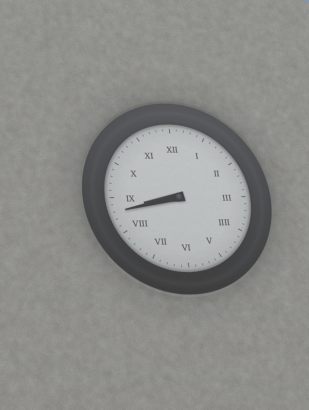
**8:43**
